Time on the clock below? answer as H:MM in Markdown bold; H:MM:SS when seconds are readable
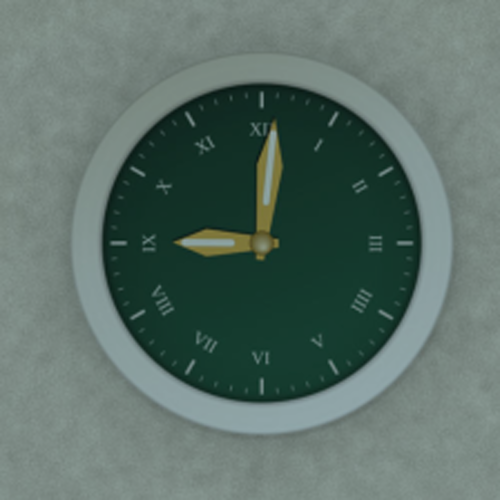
**9:01**
